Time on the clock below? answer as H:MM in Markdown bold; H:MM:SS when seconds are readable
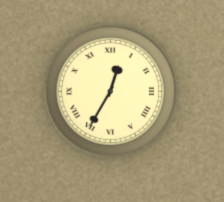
**12:35**
